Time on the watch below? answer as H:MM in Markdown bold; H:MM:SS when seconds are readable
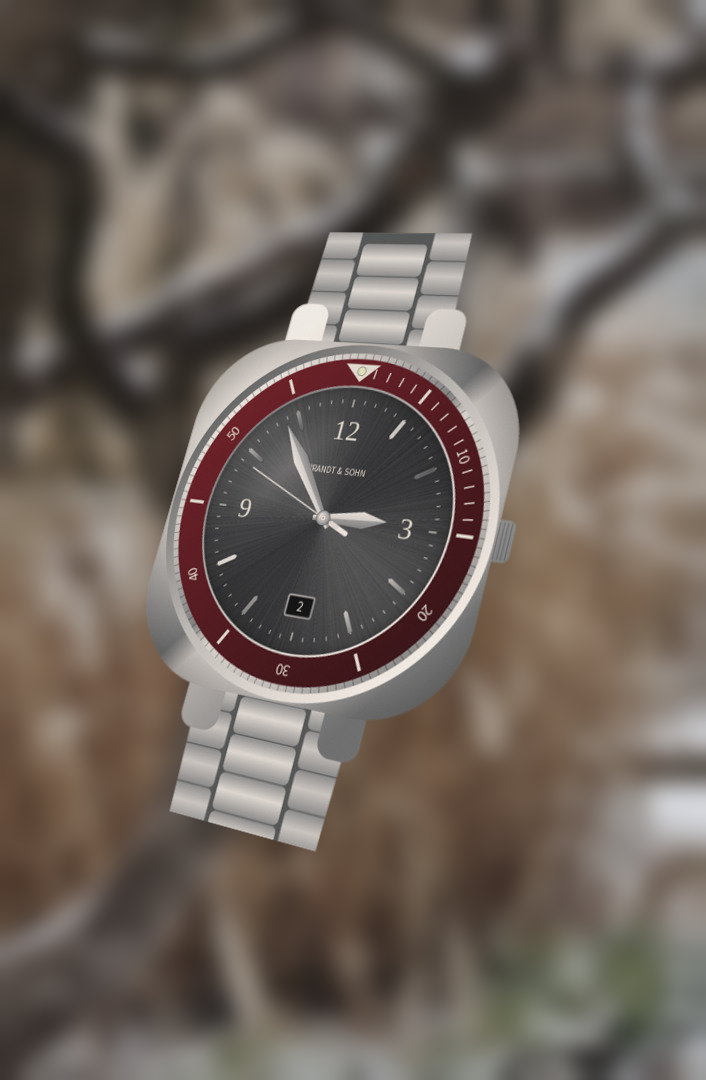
**2:53:49**
